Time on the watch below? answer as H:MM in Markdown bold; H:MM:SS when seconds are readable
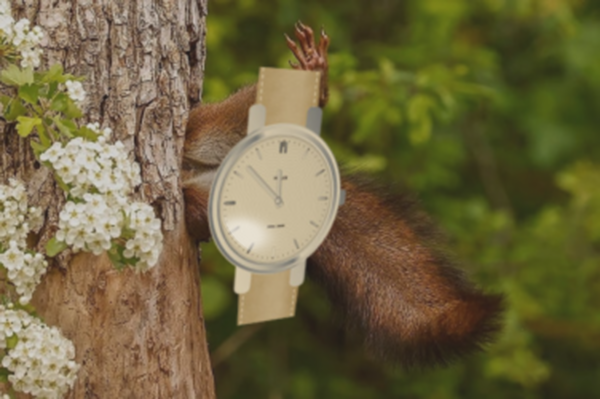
**11:52**
